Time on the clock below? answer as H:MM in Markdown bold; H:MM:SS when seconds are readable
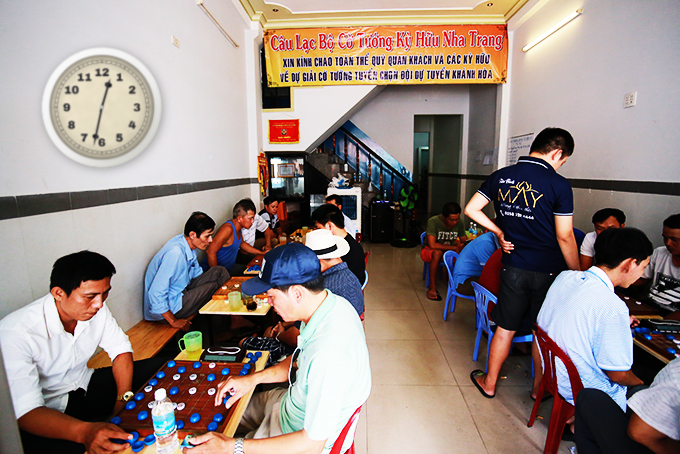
**12:32**
